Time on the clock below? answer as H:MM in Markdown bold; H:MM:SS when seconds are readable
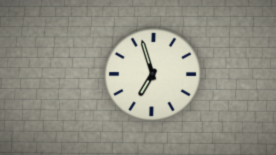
**6:57**
